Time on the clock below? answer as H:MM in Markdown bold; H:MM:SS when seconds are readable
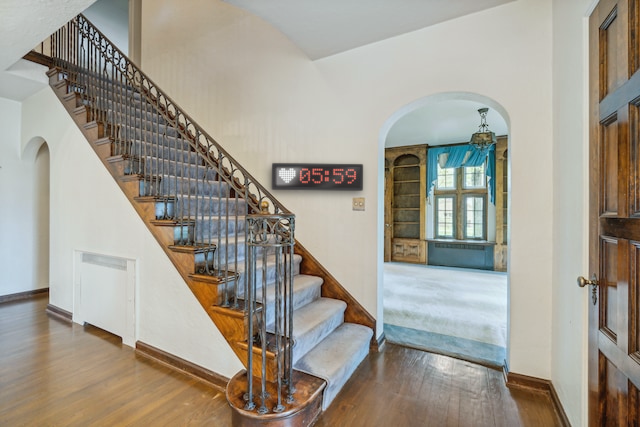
**5:59**
